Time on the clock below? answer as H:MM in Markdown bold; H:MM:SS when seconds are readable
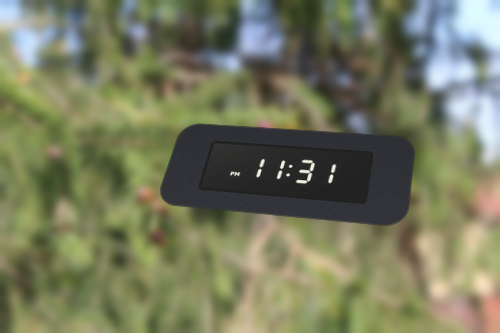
**11:31**
